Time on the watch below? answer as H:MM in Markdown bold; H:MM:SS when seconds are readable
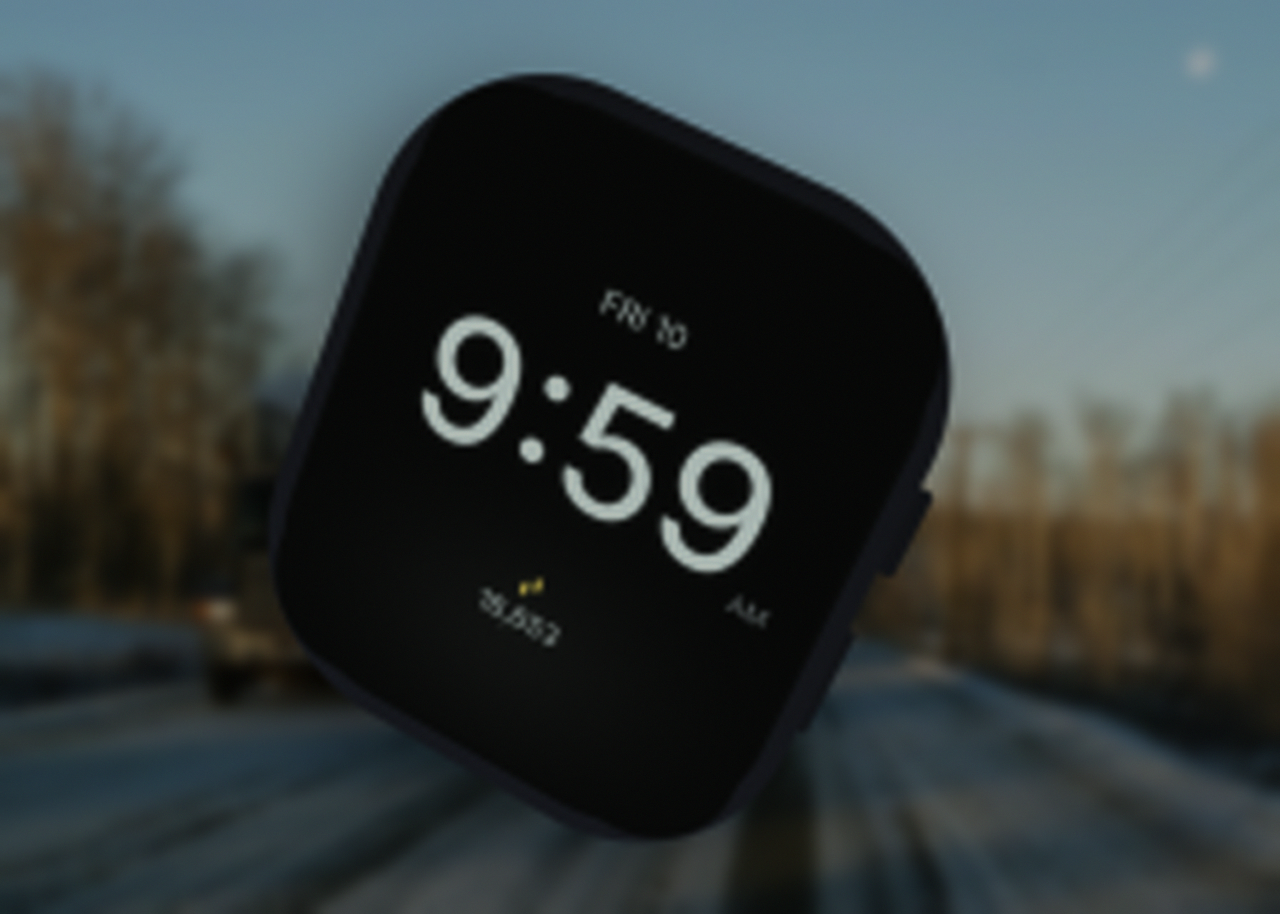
**9:59**
